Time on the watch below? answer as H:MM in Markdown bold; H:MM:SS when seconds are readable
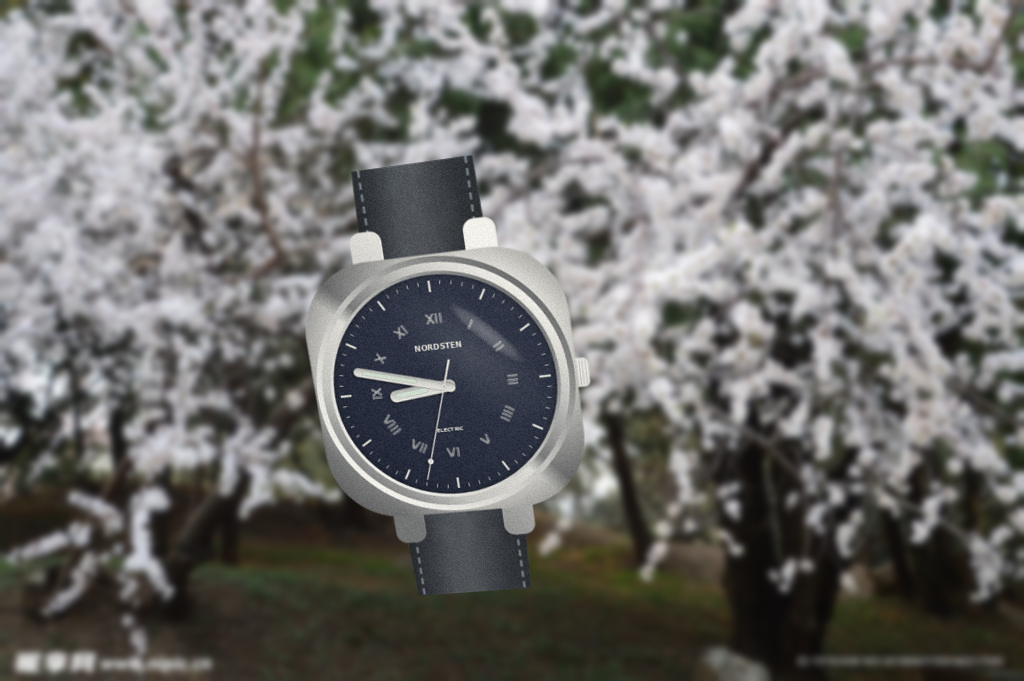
**8:47:33**
